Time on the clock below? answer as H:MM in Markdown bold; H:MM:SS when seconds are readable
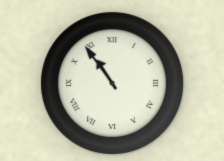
**10:54**
